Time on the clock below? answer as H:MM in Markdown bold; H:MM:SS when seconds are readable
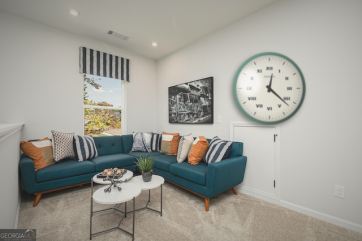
**12:22**
